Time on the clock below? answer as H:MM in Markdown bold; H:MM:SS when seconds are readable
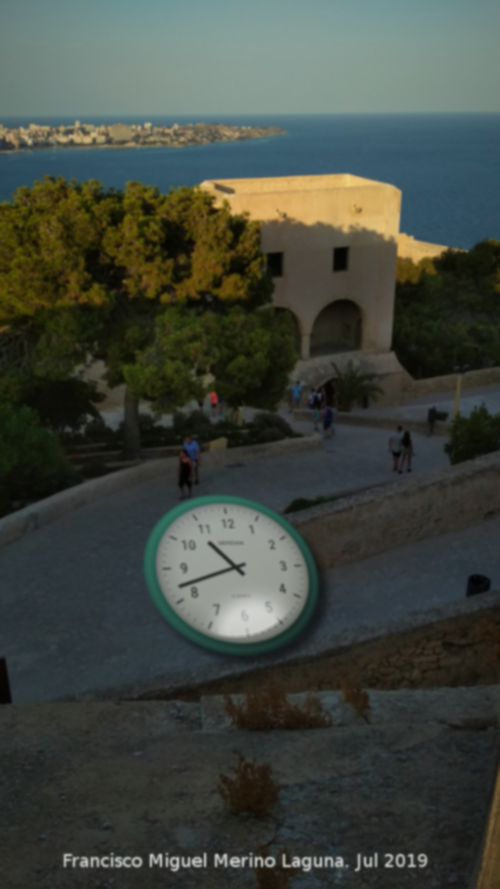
**10:42**
